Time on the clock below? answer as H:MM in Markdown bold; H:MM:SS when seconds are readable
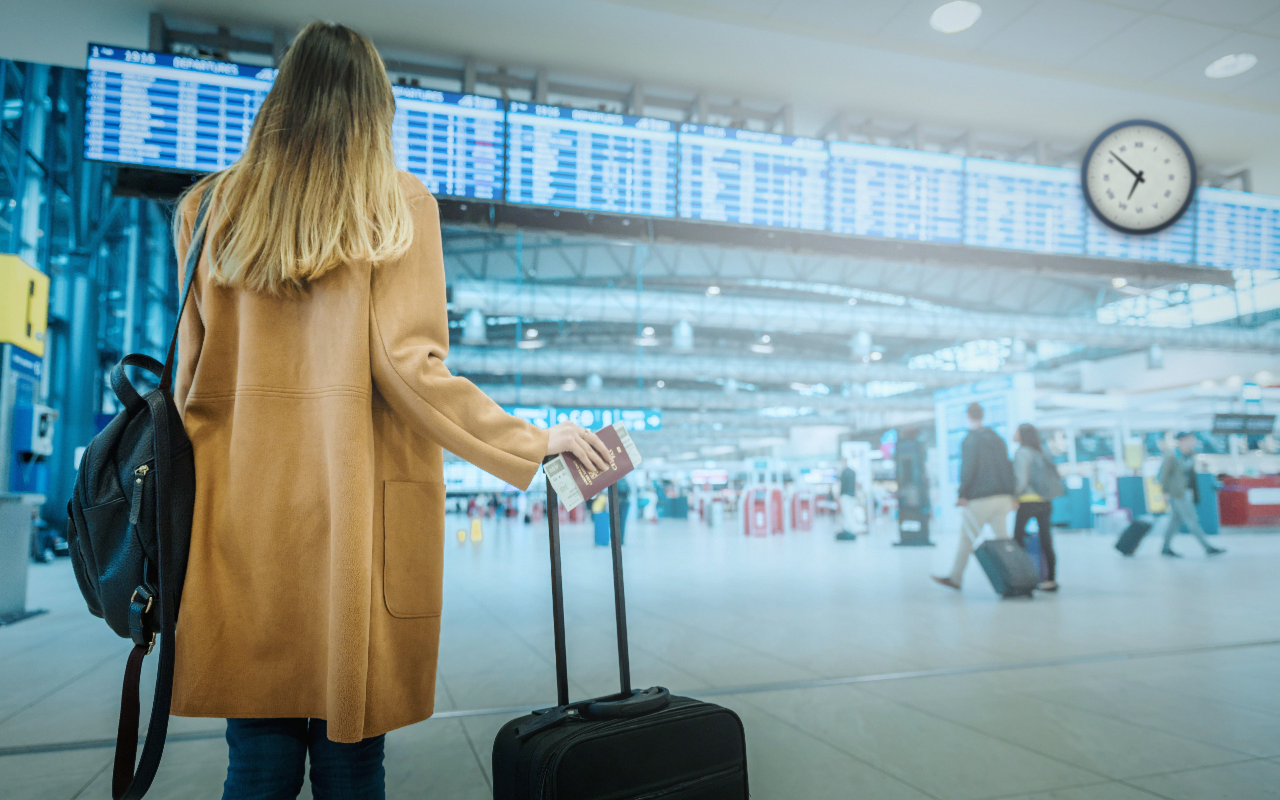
**6:52**
